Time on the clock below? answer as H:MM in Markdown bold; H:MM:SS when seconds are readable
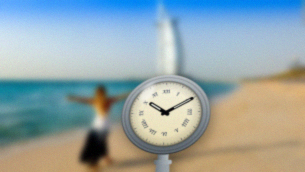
**10:10**
